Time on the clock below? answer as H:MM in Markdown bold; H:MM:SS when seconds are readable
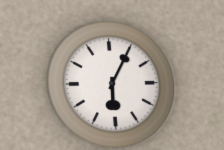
**6:05**
